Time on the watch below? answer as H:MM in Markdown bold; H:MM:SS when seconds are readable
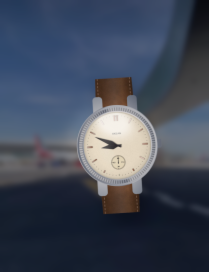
**8:49**
